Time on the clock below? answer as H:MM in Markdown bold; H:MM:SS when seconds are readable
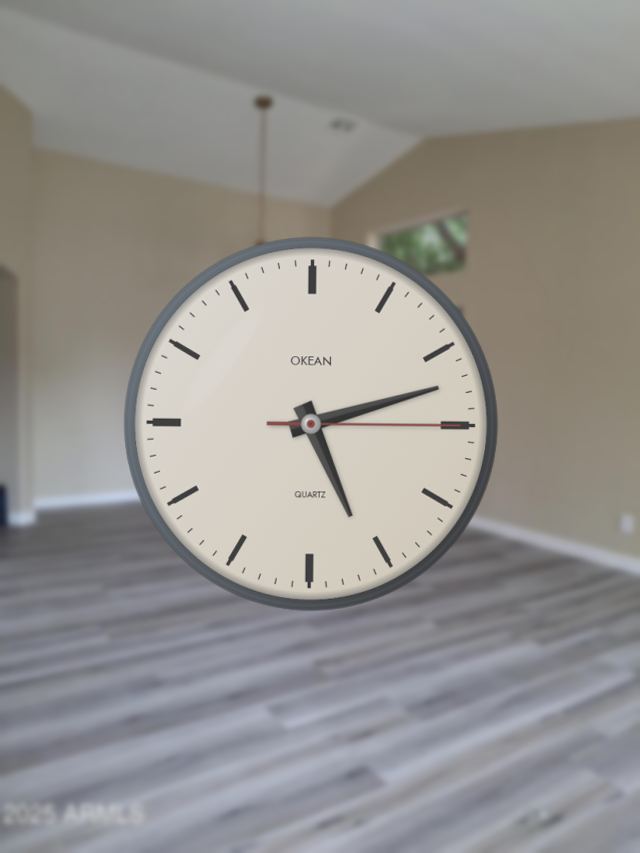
**5:12:15**
